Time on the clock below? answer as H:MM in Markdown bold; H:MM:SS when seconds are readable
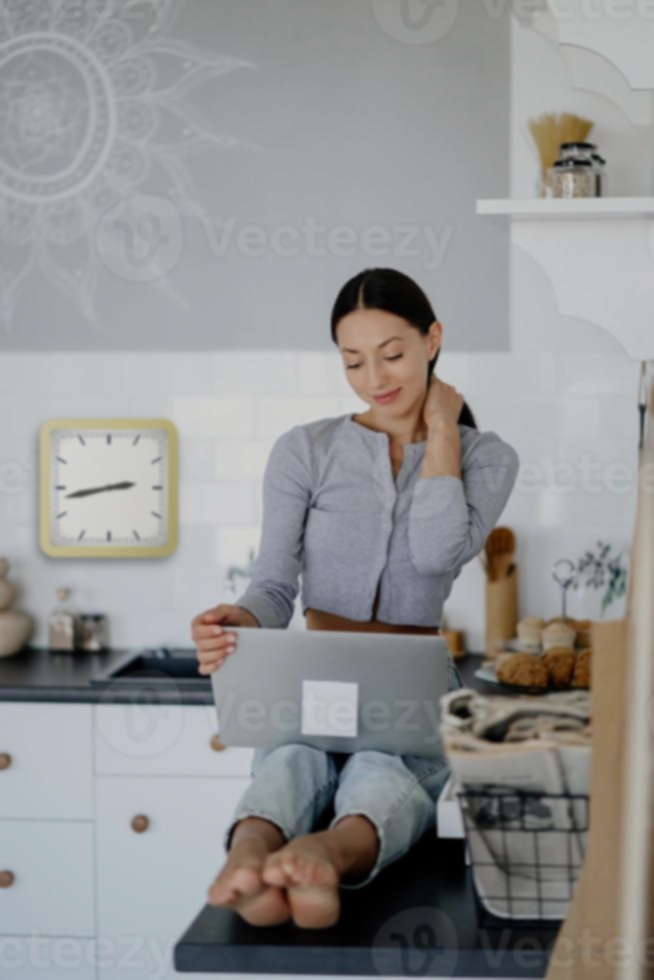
**2:43**
